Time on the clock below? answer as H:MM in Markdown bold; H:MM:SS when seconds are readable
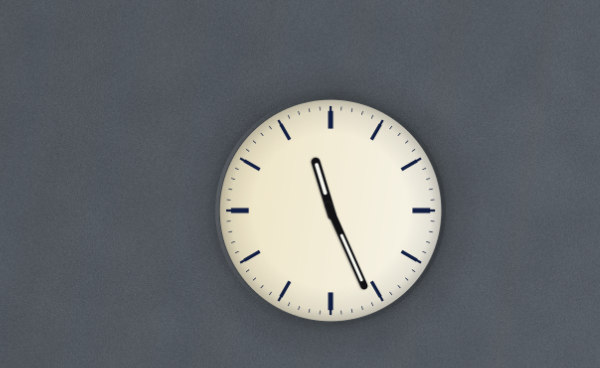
**11:26**
